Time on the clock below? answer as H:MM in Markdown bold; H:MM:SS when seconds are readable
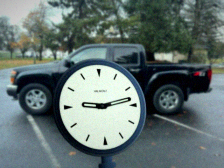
**9:13**
